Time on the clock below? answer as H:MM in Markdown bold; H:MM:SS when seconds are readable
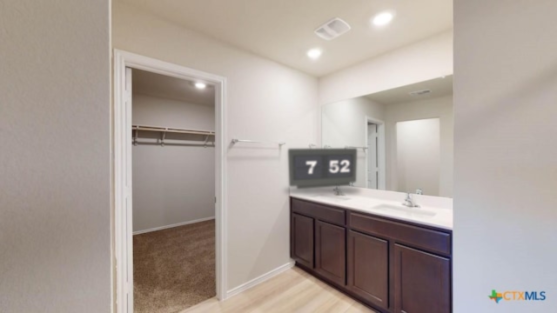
**7:52**
